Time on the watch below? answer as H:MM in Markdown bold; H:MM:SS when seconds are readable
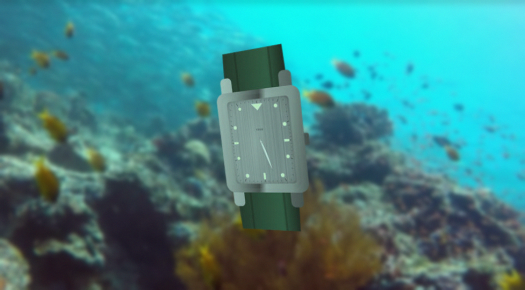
**5:27**
